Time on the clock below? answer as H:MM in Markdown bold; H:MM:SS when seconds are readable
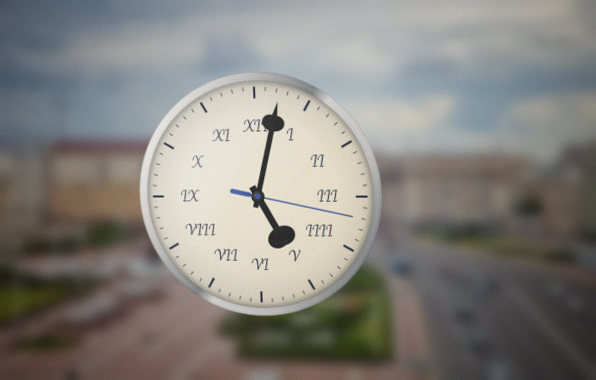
**5:02:17**
